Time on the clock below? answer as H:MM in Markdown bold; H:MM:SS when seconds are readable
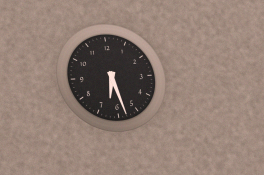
**6:28**
